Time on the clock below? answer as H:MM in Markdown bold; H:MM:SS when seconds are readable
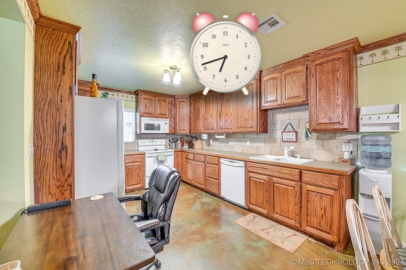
**6:42**
